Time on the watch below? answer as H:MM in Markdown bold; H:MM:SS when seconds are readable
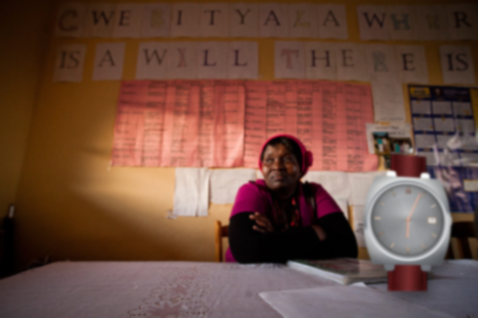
**6:04**
